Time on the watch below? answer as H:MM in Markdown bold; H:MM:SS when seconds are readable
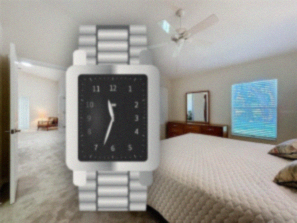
**11:33**
